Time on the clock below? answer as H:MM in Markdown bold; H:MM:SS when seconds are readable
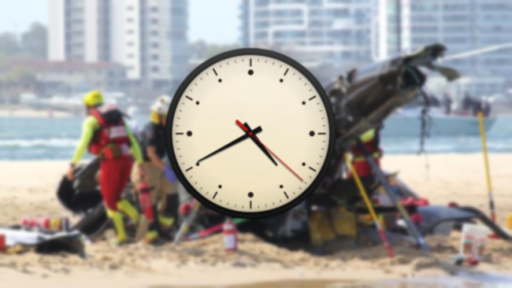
**4:40:22**
